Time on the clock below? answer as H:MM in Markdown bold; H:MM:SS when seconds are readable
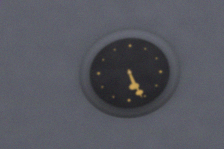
**5:26**
